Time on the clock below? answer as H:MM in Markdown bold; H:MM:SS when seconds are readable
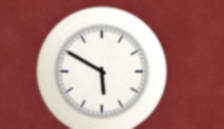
**5:50**
